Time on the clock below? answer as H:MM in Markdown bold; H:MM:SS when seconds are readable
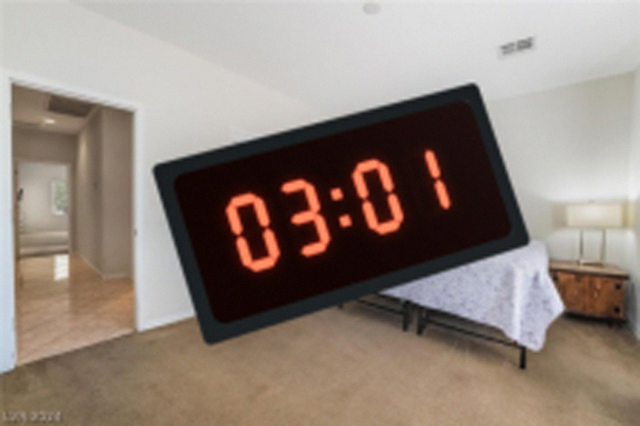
**3:01**
